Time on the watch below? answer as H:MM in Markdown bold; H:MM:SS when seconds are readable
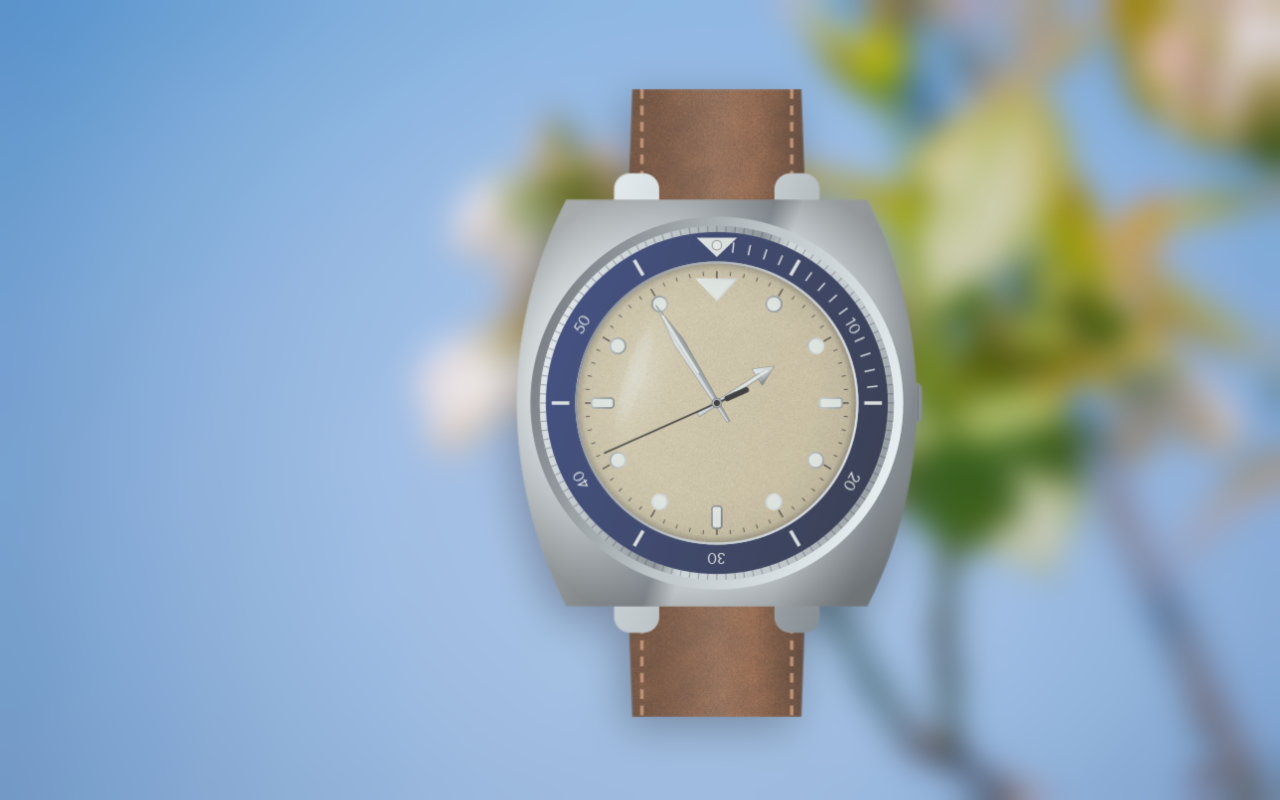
**1:54:41**
